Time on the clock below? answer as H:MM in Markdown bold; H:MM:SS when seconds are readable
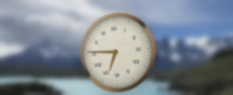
**6:46**
